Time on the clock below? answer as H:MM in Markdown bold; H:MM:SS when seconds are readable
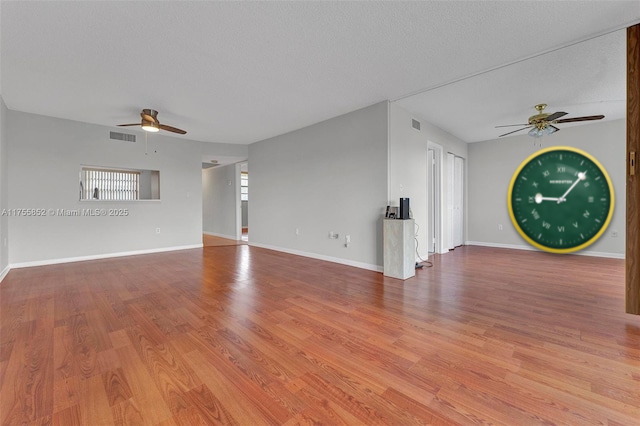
**9:07**
